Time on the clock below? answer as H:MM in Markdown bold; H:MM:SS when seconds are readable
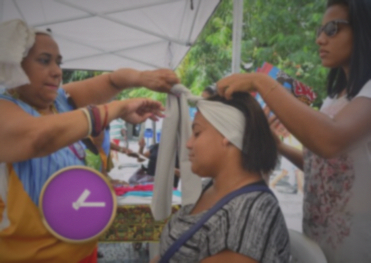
**1:15**
